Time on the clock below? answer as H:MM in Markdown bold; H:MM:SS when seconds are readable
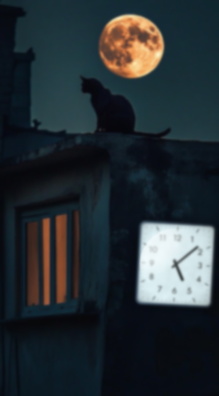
**5:08**
